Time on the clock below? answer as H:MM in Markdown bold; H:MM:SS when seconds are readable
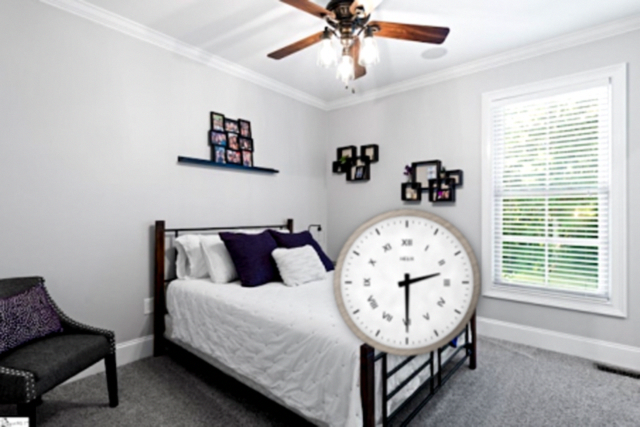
**2:30**
